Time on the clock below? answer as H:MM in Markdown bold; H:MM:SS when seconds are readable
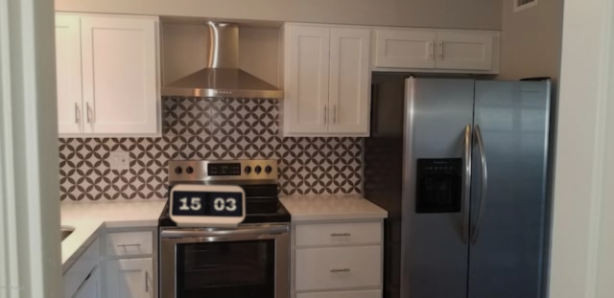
**15:03**
